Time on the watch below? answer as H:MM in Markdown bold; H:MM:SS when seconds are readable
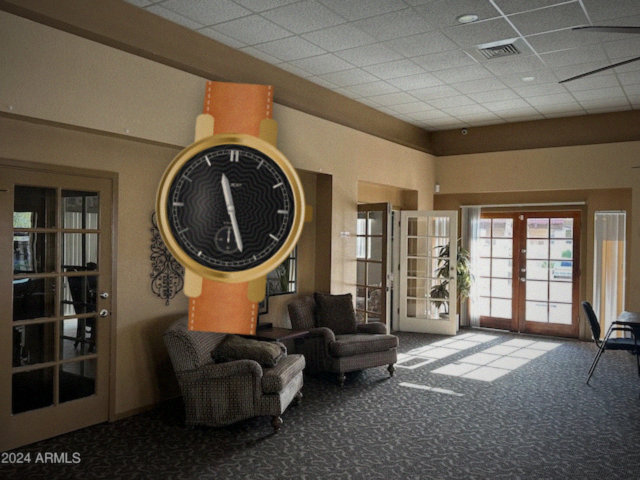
**11:27**
